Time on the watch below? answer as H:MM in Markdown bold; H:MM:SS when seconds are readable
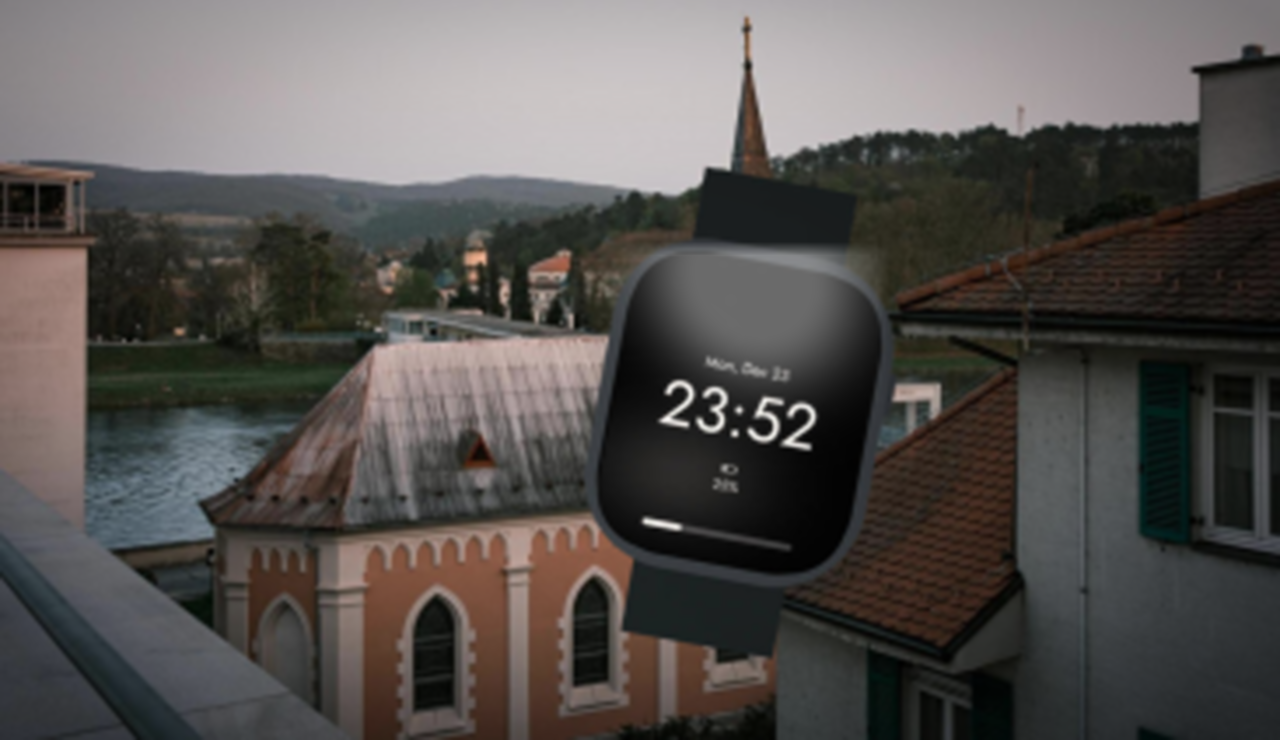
**23:52**
